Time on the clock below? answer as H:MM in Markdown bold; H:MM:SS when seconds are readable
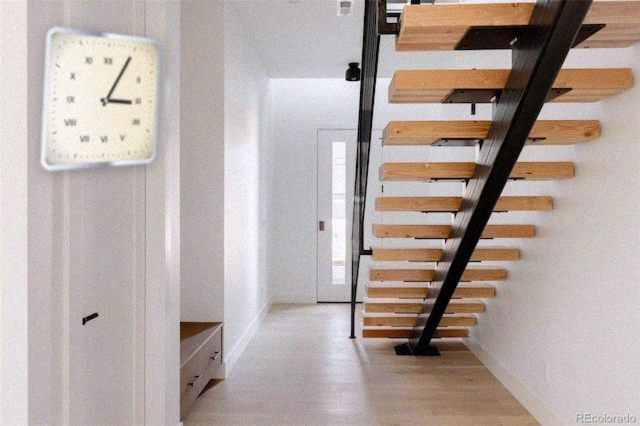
**3:05**
